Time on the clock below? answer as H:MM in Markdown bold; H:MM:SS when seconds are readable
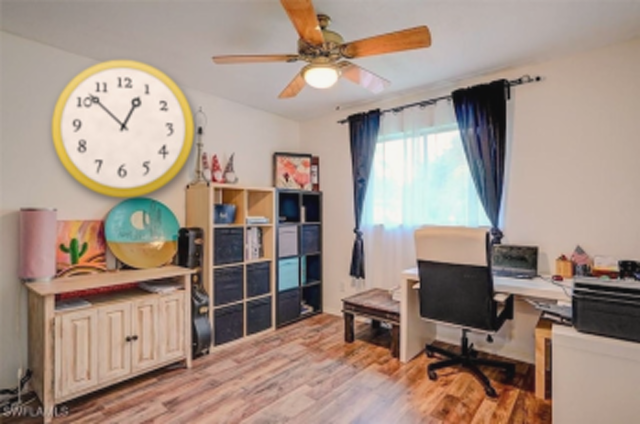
**12:52**
